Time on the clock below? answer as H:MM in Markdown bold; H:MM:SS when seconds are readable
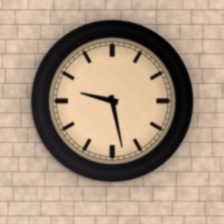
**9:28**
